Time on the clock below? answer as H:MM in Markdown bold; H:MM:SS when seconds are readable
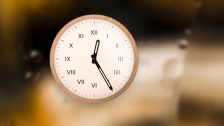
**12:25**
